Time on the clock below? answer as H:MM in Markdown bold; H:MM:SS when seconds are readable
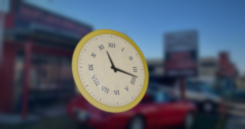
**11:18**
